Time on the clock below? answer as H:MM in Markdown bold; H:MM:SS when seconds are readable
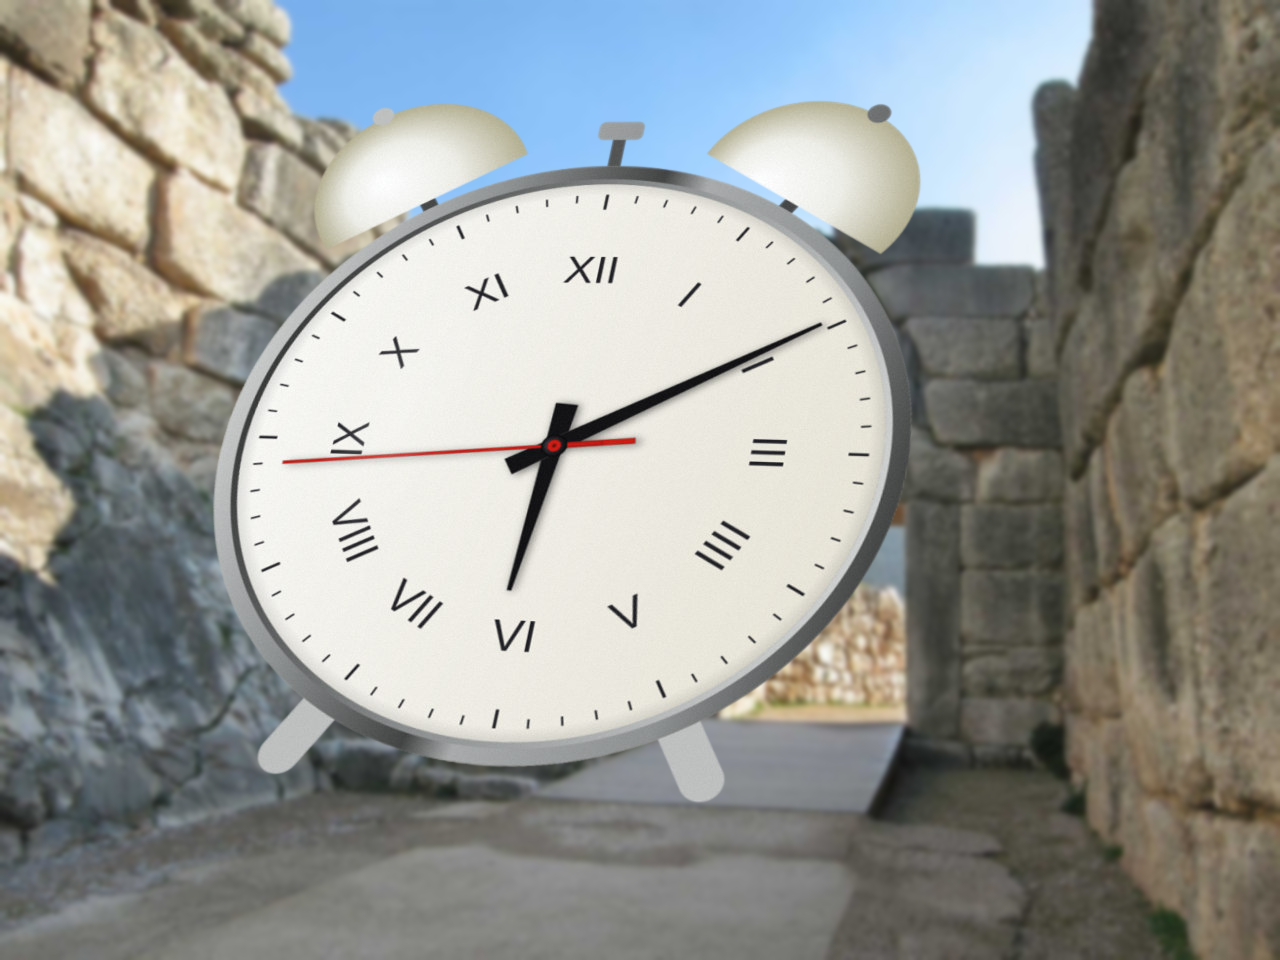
**6:09:44**
